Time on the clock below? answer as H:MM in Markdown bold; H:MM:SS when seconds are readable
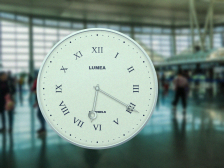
**6:20**
